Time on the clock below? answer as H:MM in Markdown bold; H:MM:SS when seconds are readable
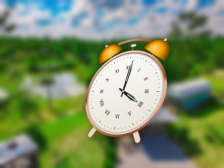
**4:01**
